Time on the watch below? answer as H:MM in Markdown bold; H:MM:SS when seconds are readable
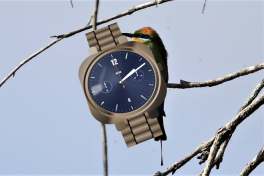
**2:12**
